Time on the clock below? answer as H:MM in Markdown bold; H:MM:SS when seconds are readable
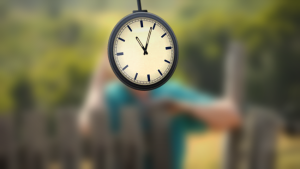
**11:04**
